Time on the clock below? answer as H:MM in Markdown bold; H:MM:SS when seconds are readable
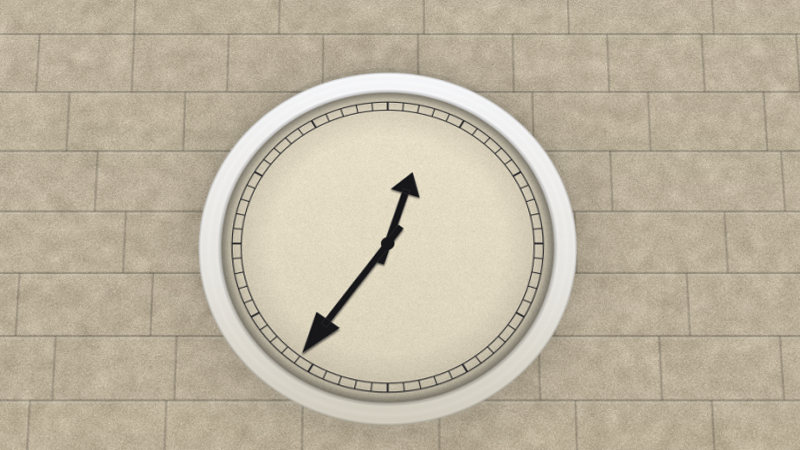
**12:36**
